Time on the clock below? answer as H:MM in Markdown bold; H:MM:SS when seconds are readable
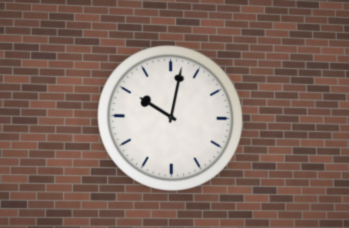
**10:02**
